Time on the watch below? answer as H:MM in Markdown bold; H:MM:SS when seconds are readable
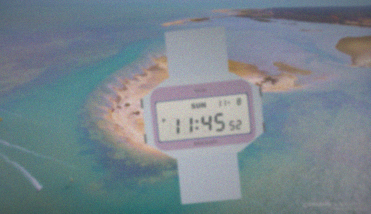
**11:45**
